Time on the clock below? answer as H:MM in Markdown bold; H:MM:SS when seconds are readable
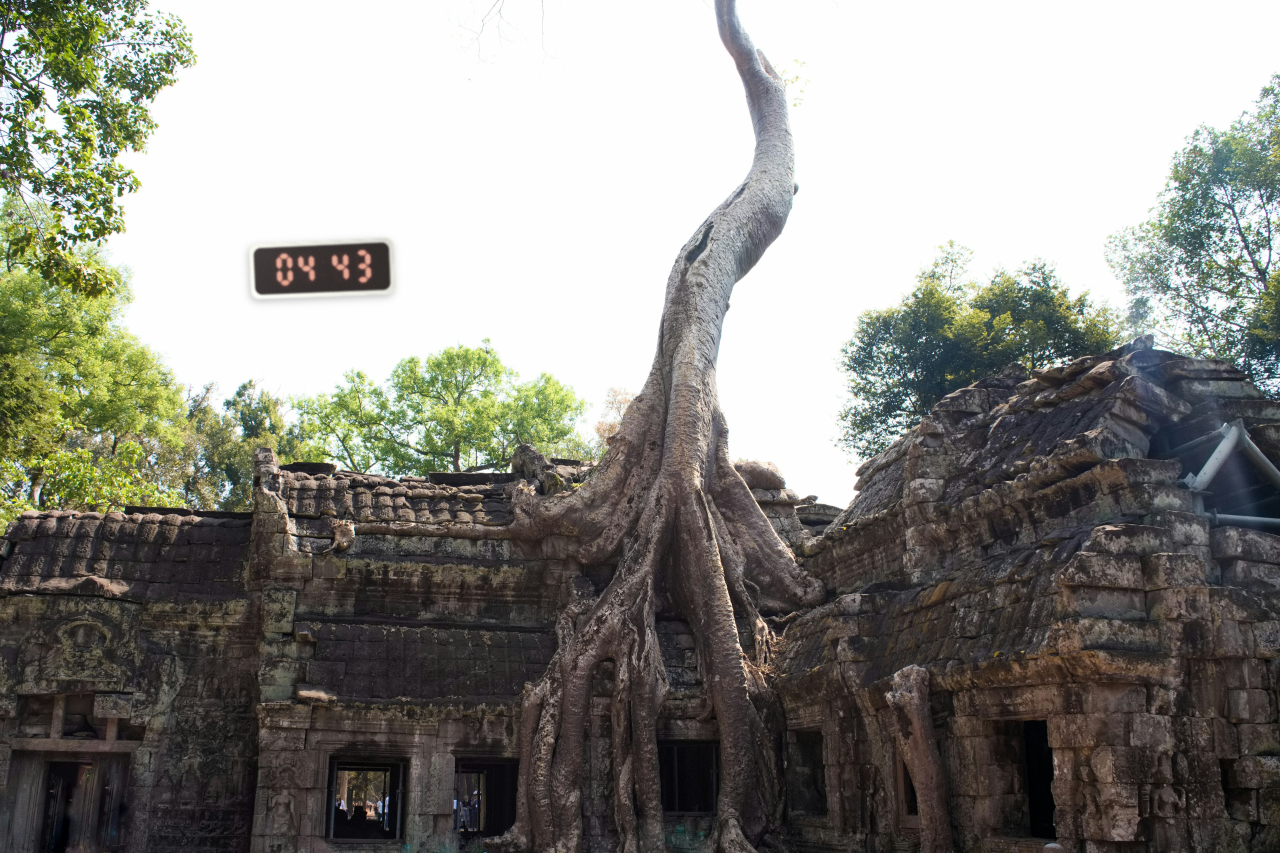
**4:43**
